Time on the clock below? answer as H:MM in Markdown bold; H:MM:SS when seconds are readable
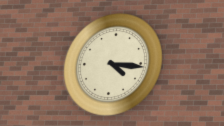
**4:16**
